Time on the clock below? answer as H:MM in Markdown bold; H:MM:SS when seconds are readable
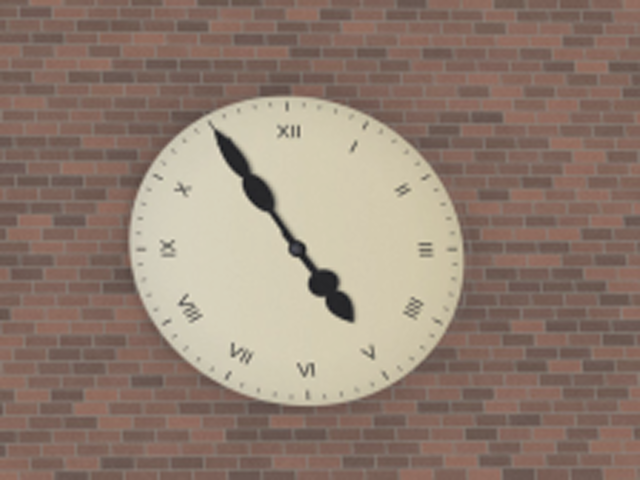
**4:55**
